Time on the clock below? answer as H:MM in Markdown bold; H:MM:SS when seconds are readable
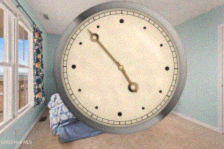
**4:53**
